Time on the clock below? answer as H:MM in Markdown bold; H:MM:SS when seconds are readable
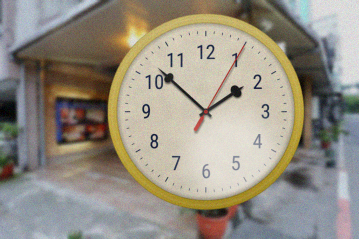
**1:52:05**
